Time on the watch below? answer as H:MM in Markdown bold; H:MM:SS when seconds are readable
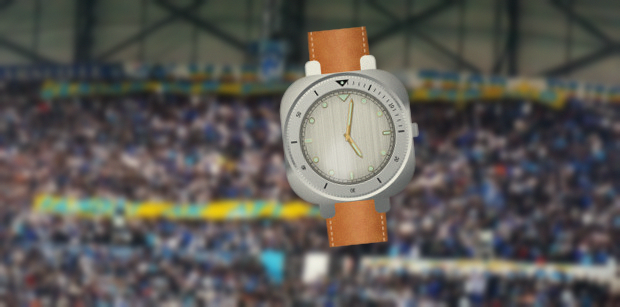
**5:02**
